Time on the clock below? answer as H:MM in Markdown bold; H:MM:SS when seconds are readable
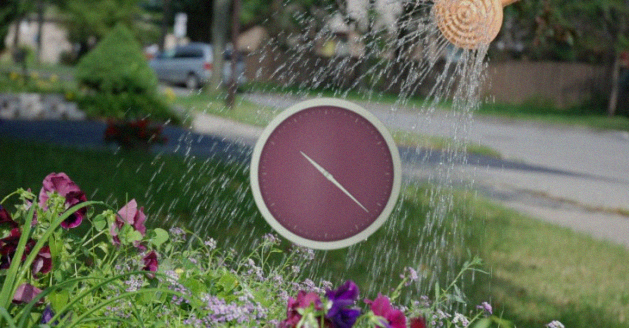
**10:22**
